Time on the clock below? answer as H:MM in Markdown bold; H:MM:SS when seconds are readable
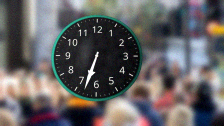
**6:33**
